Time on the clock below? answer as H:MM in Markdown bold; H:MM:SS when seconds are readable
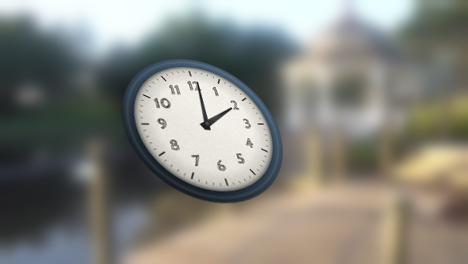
**2:01**
